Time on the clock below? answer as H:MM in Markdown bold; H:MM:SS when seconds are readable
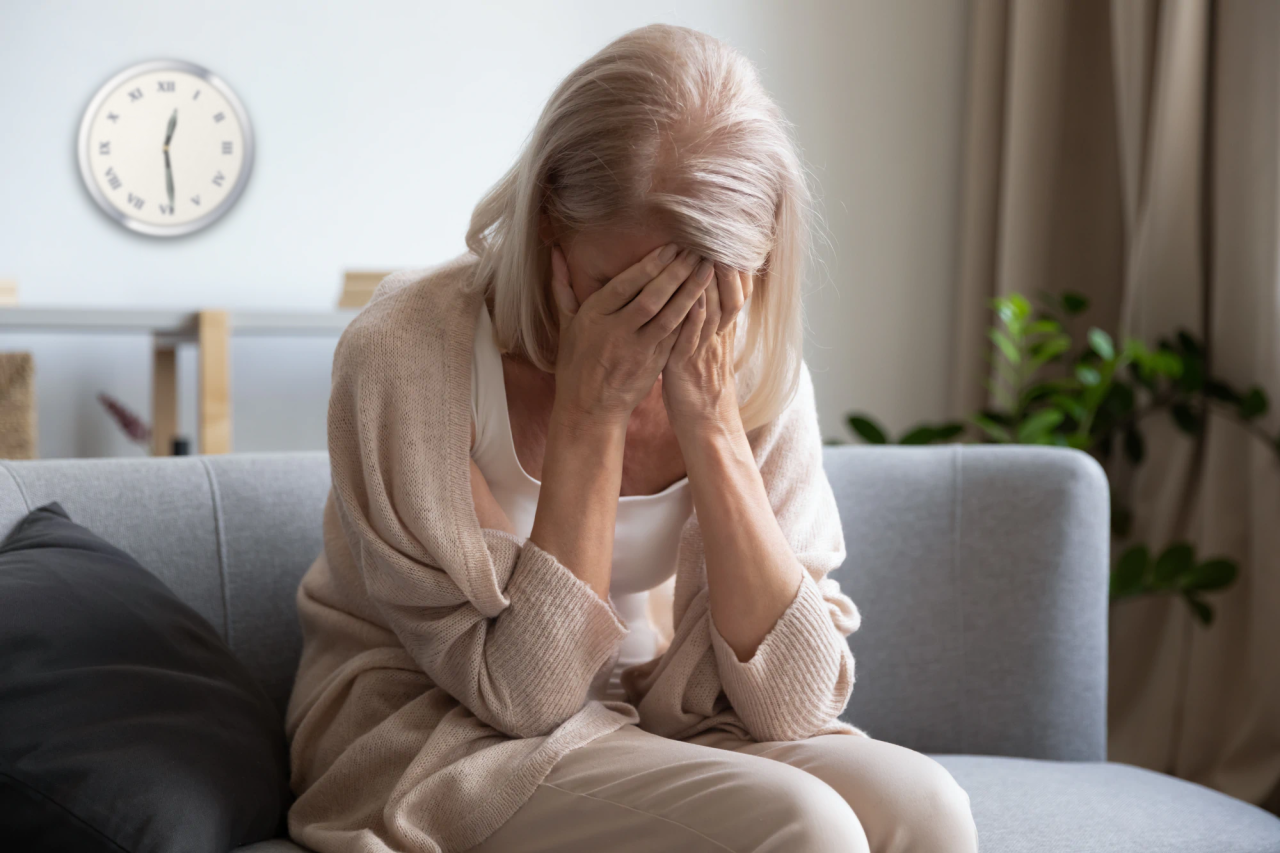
**12:29**
